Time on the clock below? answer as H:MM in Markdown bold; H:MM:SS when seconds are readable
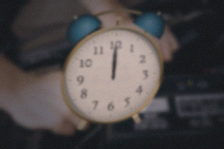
**12:00**
